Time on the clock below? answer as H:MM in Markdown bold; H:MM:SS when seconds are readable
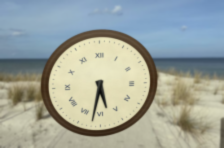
**5:32**
